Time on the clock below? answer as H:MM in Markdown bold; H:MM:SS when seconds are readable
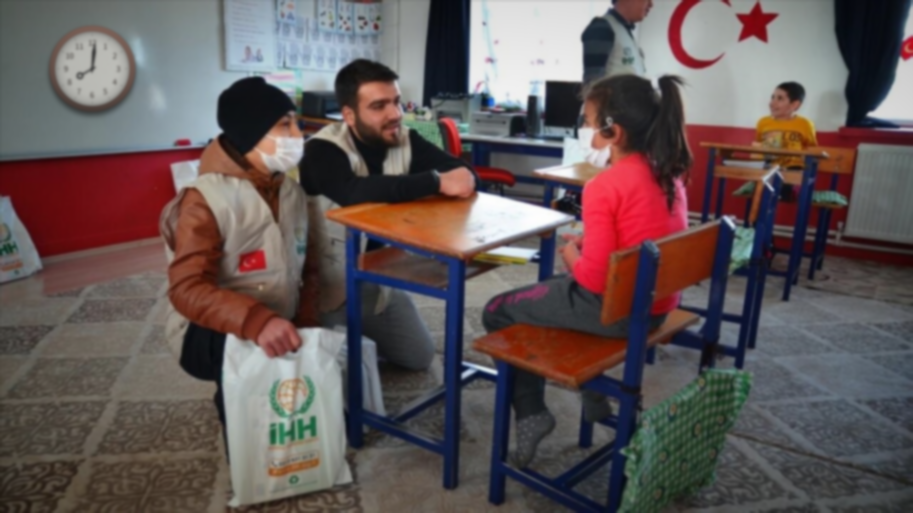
**8:01**
